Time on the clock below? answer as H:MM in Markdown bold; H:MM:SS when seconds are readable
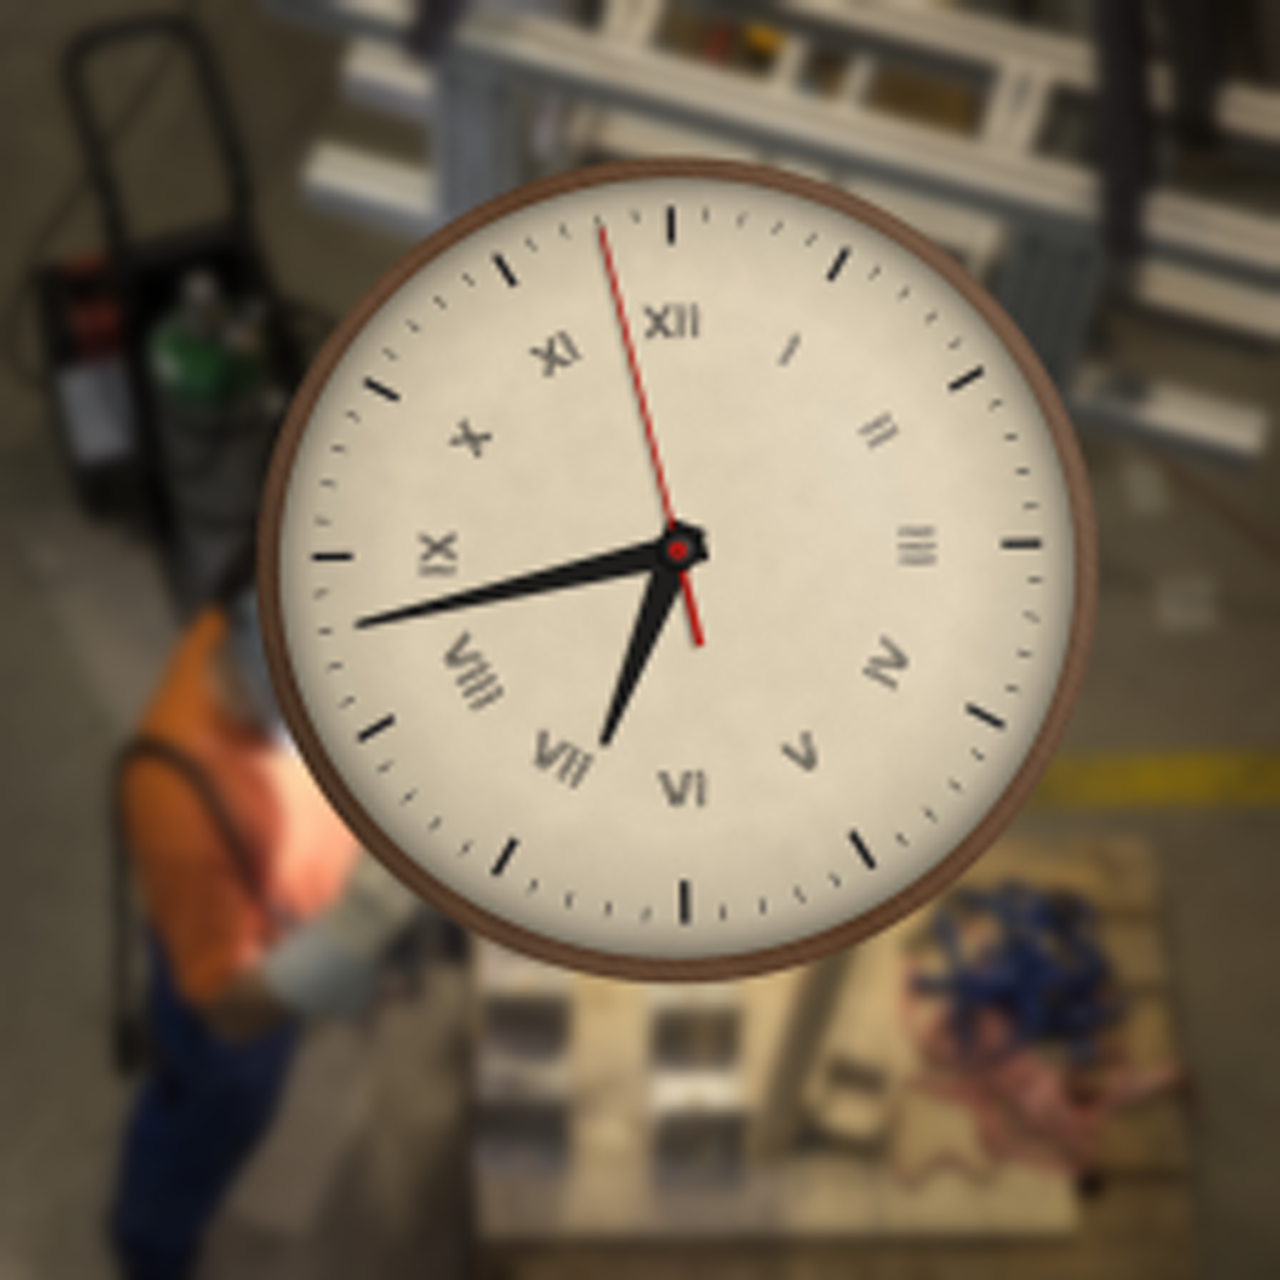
**6:42:58**
